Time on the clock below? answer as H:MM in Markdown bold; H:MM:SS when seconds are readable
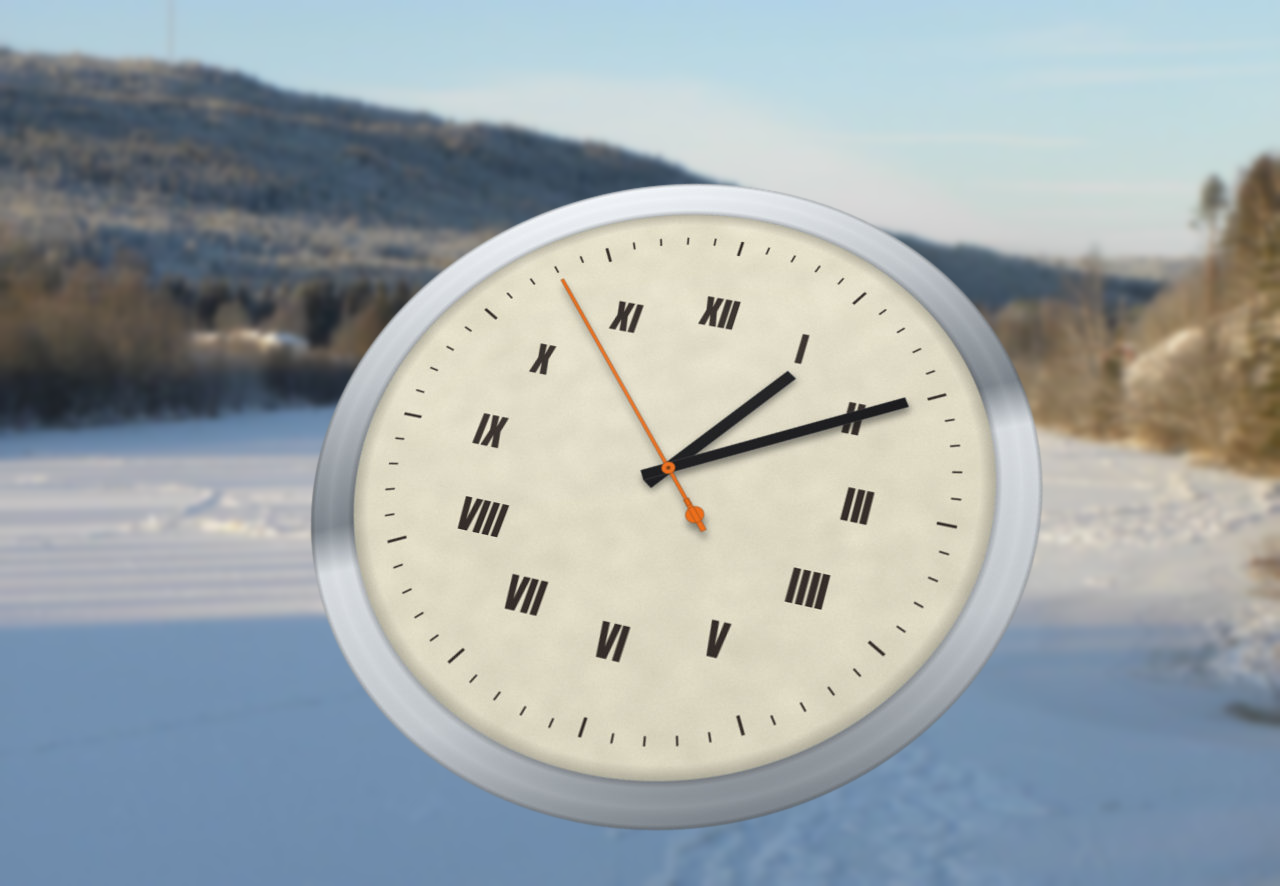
**1:09:53**
